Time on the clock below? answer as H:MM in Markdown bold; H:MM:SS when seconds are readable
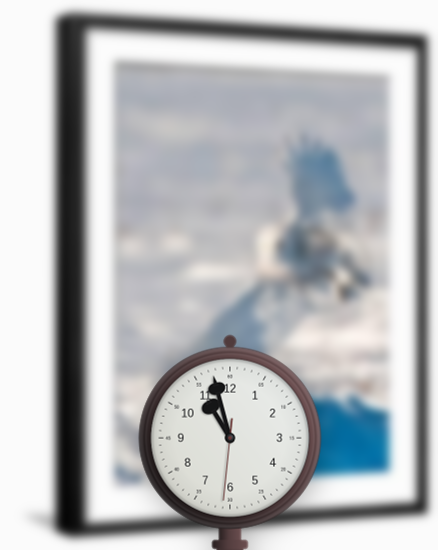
**10:57:31**
